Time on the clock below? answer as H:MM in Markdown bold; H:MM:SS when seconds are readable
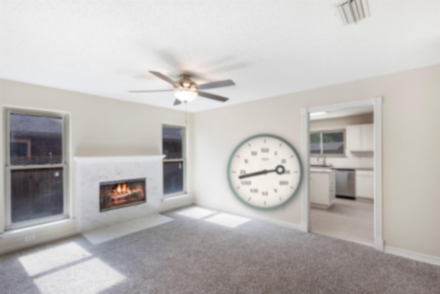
**2:43**
